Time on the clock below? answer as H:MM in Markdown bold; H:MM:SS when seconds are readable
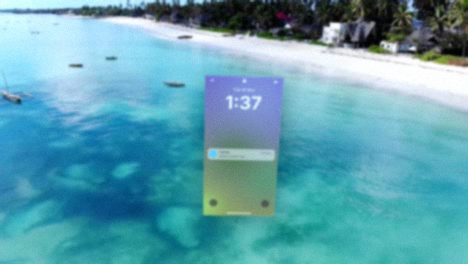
**1:37**
